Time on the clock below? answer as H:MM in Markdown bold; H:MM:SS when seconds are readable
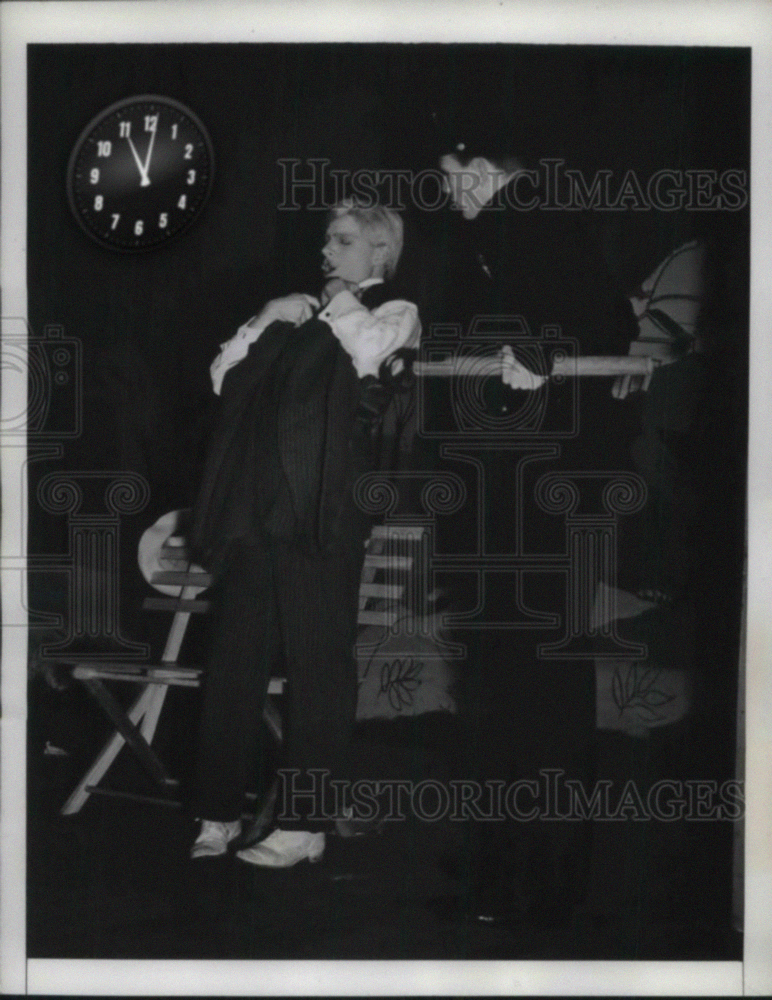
**11:01**
